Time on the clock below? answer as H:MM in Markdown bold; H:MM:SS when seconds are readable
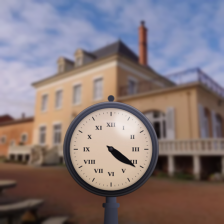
**4:21**
